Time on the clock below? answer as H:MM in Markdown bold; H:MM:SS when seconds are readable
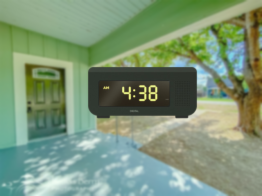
**4:38**
